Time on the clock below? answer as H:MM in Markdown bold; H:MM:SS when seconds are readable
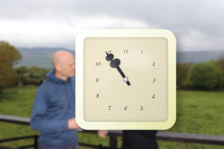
**10:54**
